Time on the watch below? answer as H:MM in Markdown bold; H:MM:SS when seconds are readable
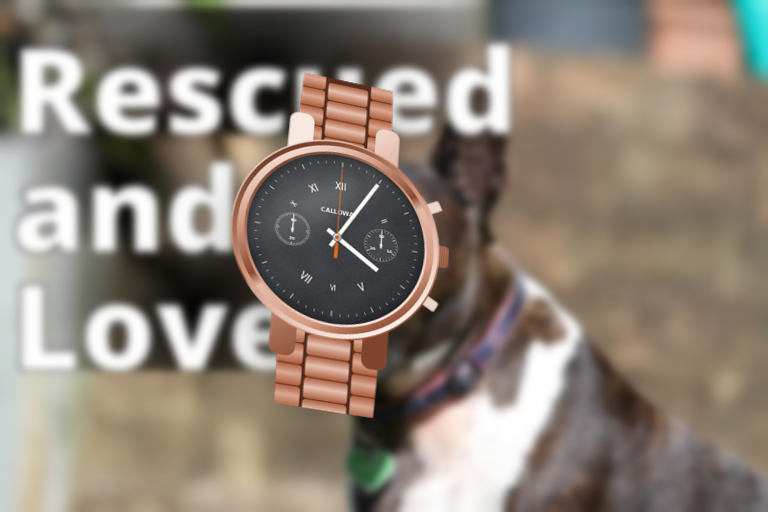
**4:05**
